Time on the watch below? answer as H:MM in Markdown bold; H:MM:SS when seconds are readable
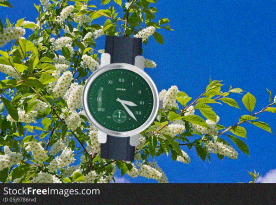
**3:23**
